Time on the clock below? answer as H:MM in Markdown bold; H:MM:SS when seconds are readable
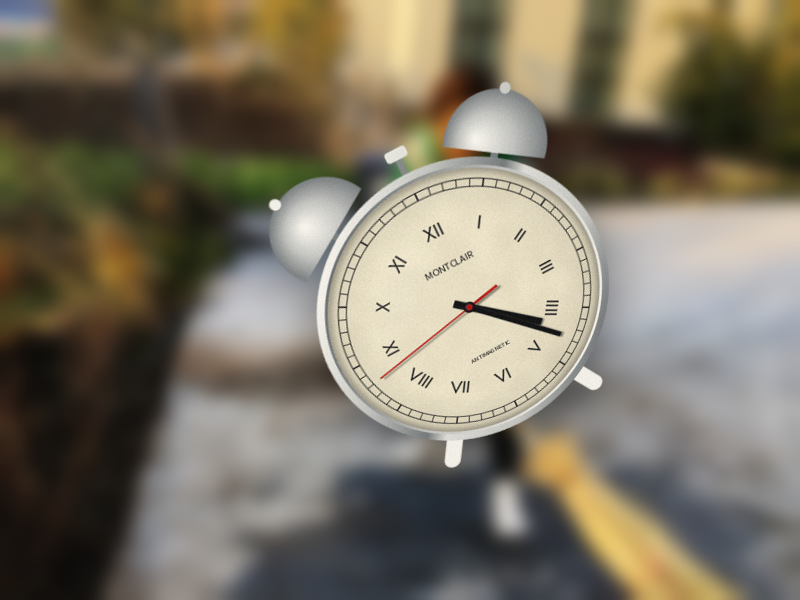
**4:22:43**
